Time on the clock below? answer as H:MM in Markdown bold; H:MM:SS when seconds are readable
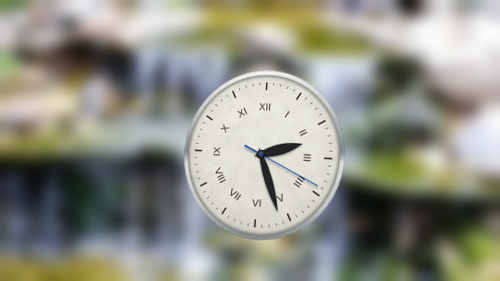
**2:26:19**
